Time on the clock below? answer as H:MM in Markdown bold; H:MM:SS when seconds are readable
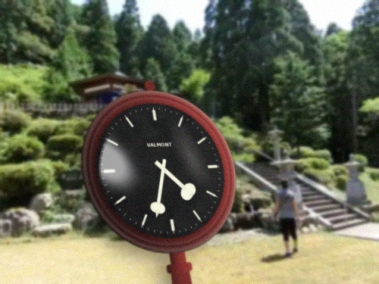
**4:33**
